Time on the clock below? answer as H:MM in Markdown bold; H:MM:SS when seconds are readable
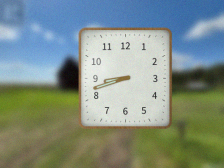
**8:42**
